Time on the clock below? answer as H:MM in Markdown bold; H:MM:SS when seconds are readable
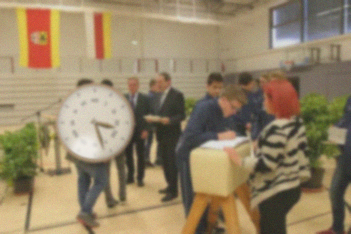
**3:27**
